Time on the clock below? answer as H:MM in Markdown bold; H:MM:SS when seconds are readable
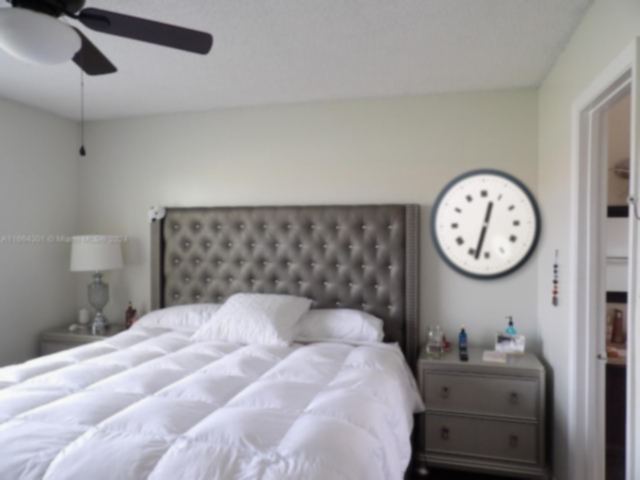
**12:33**
